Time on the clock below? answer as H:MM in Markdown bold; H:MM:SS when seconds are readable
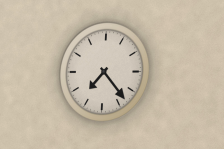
**7:23**
